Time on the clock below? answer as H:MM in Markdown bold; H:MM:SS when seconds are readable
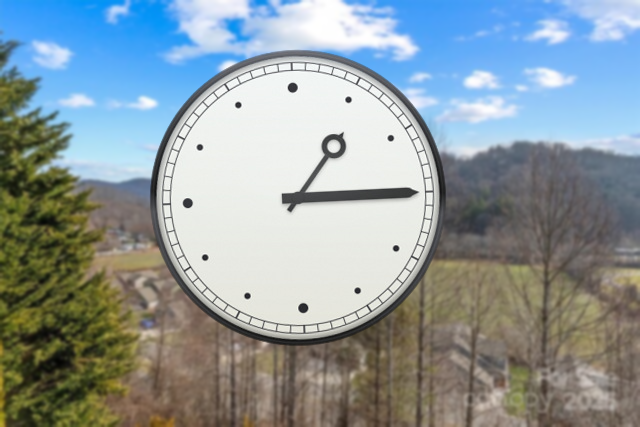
**1:15**
